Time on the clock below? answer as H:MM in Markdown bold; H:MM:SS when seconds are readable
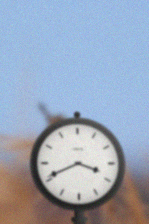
**3:41**
